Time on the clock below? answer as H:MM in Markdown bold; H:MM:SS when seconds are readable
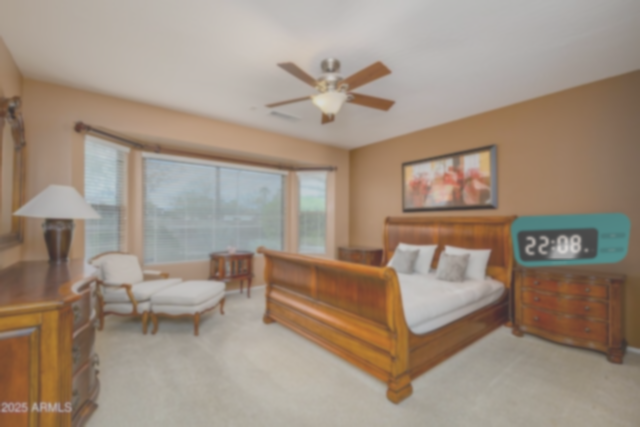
**22:08**
